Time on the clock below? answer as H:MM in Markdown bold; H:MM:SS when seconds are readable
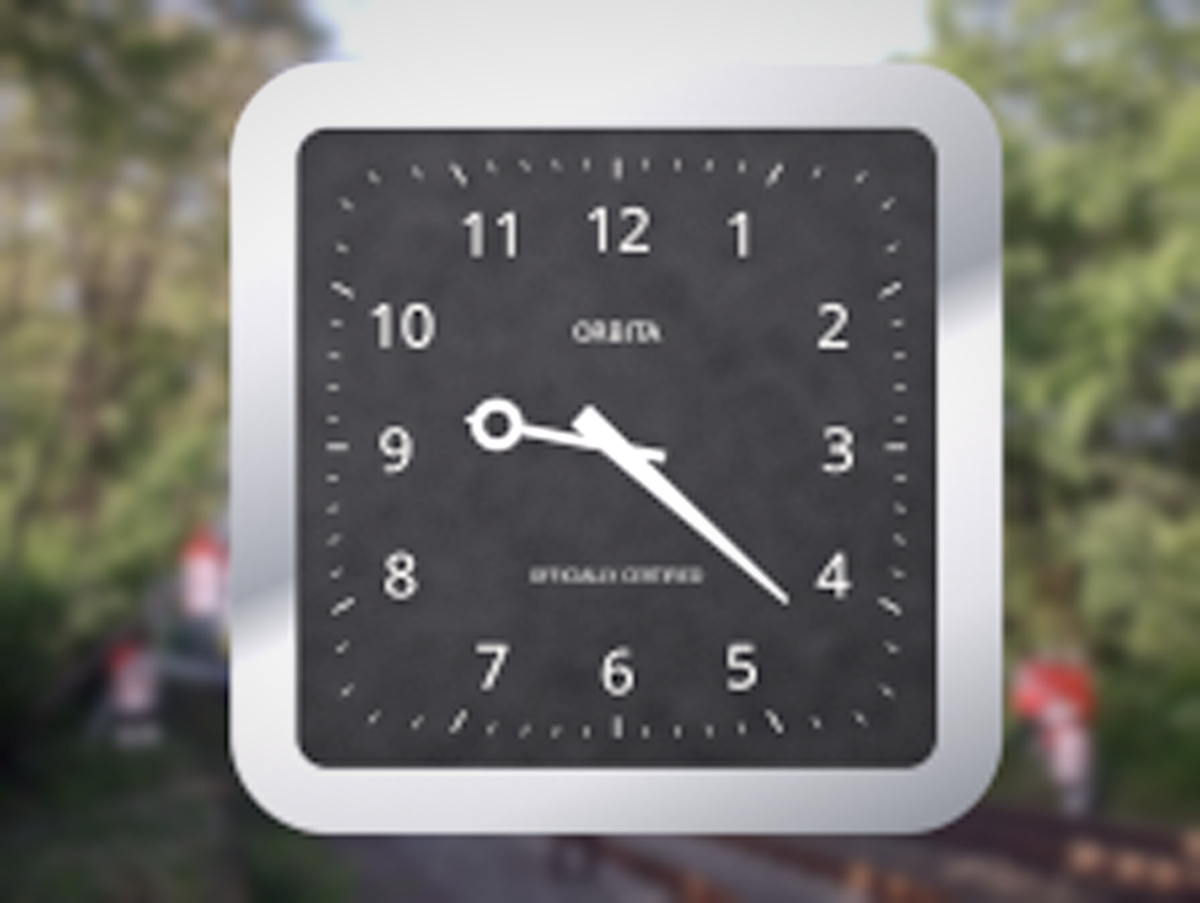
**9:22**
